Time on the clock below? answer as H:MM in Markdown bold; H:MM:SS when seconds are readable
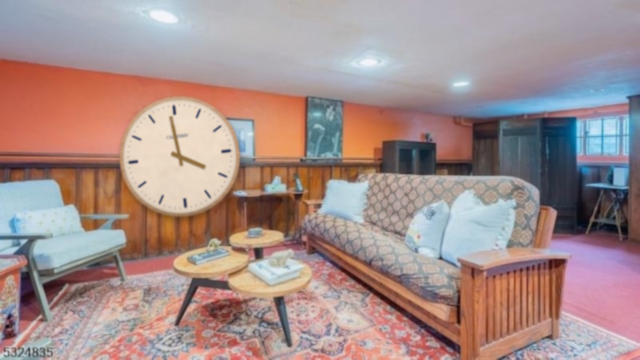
**3:59**
